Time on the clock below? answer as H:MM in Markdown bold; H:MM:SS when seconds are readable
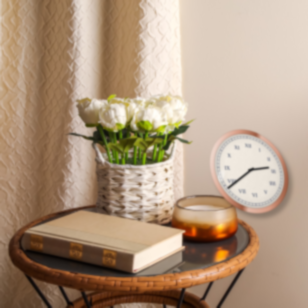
**2:39**
